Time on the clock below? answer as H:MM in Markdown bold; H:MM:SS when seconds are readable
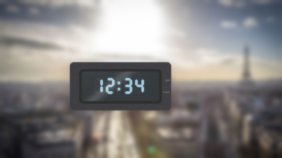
**12:34**
